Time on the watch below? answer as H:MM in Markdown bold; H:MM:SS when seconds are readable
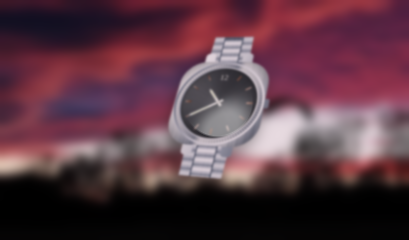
**10:40**
